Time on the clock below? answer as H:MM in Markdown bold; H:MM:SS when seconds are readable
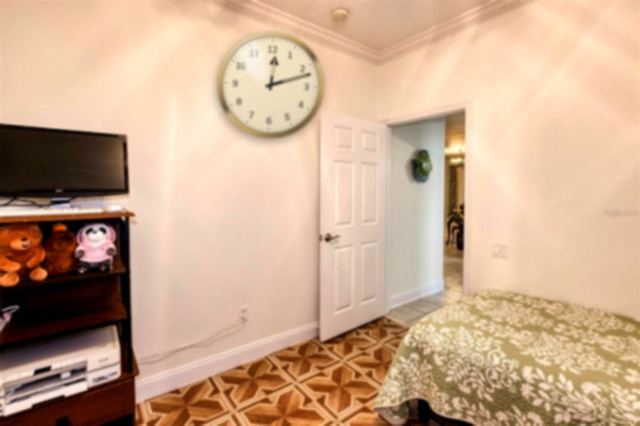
**12:12**
